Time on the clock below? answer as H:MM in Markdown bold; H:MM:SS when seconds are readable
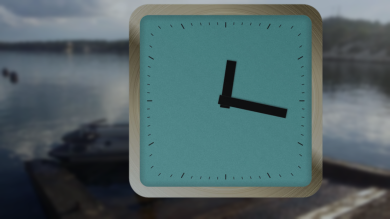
**12:17**
